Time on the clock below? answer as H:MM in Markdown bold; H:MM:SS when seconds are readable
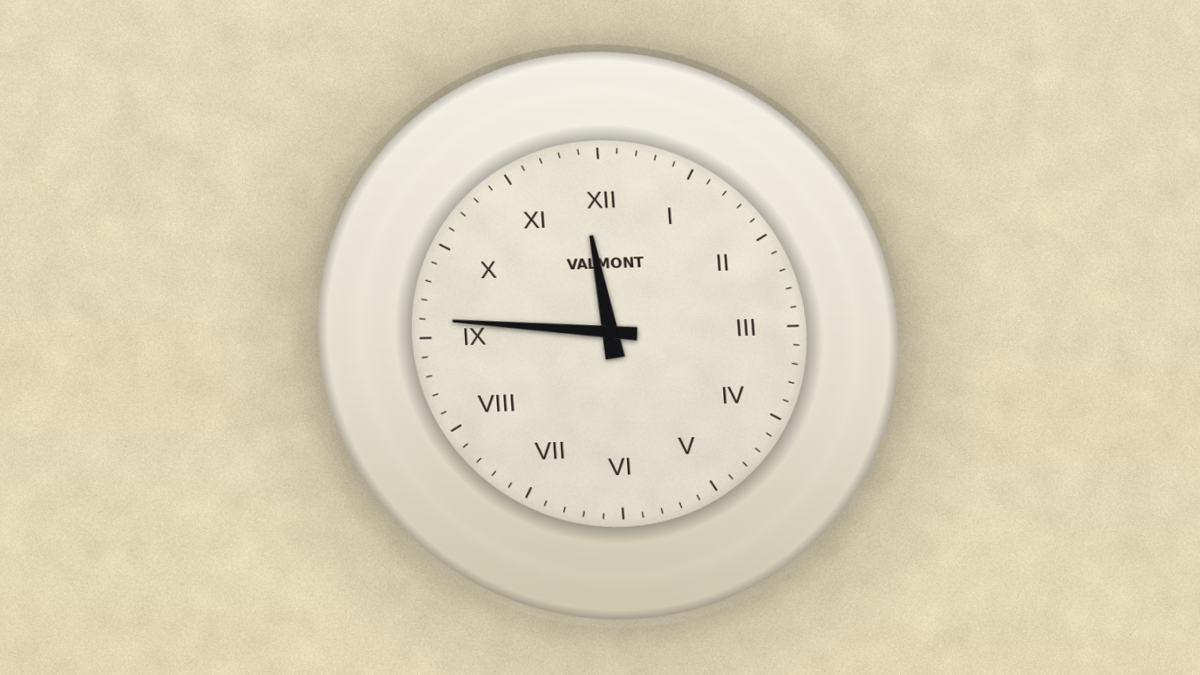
**11:46**
